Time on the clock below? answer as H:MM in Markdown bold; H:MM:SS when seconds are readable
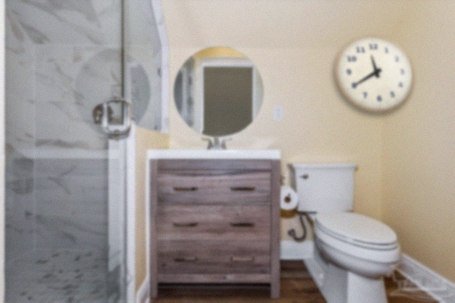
**11:40**
